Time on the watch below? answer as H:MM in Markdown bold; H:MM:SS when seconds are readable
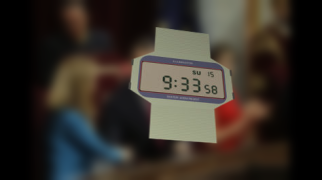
**9:33:58**
